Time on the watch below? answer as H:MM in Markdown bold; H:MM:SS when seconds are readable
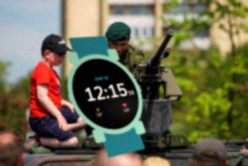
**12:15**
